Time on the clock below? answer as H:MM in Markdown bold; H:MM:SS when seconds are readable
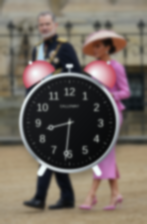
**8:31**
